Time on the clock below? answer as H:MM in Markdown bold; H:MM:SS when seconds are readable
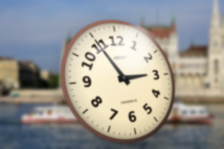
**2:55**
